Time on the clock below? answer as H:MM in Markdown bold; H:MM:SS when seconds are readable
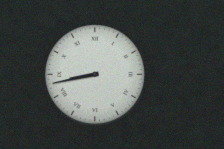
**8:43**
